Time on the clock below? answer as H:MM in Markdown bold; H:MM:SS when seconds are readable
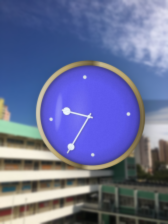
**9:36**
